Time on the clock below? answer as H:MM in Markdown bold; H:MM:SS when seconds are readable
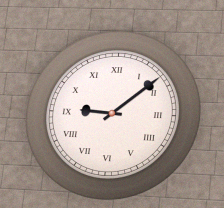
**9:08**
